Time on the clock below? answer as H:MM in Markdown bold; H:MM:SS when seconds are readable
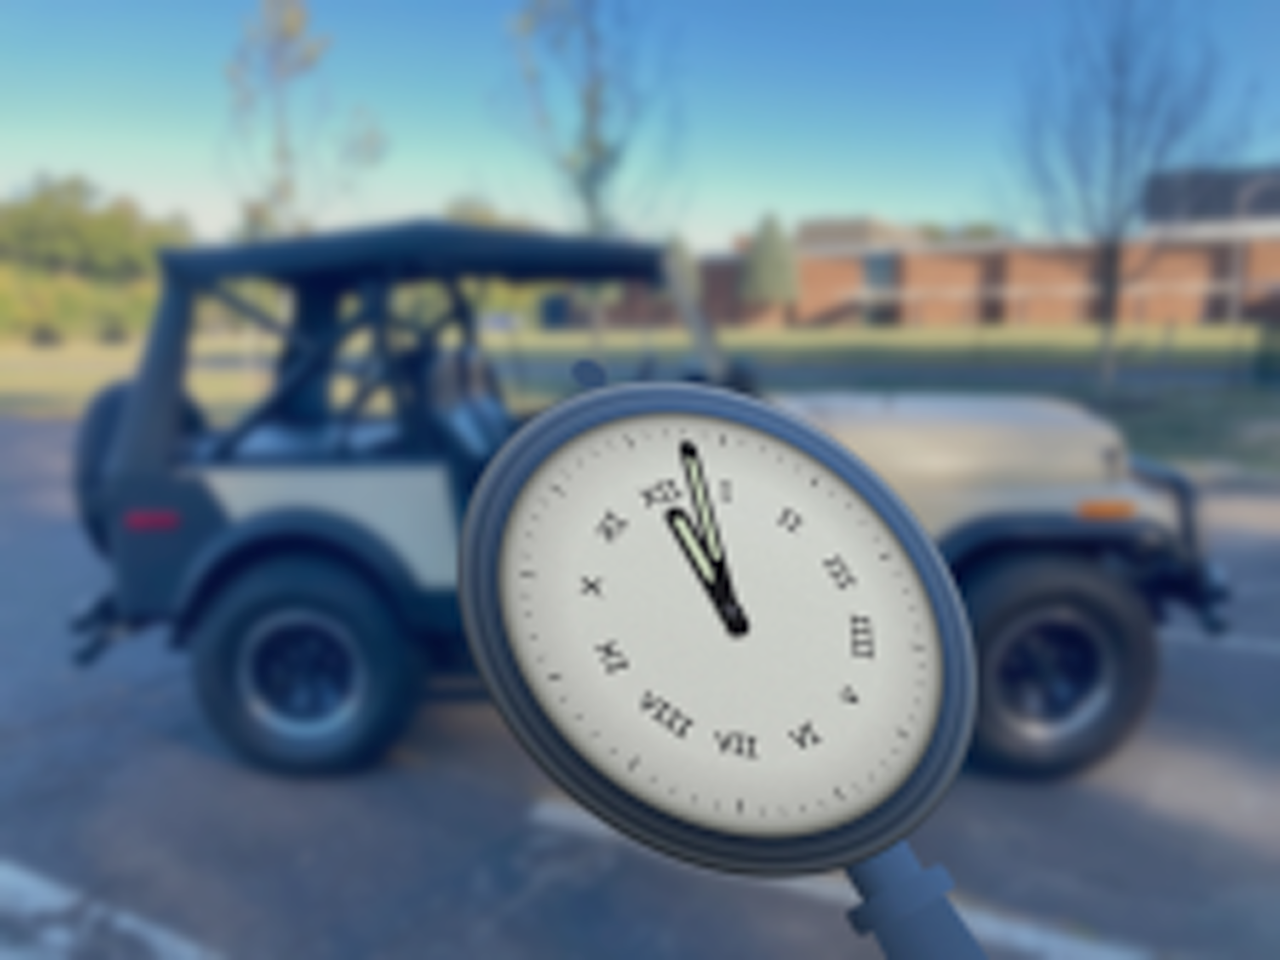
**12:03**
